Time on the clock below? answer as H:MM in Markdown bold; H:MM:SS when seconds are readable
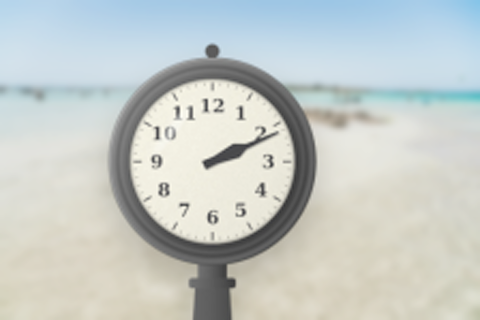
**2:11**
